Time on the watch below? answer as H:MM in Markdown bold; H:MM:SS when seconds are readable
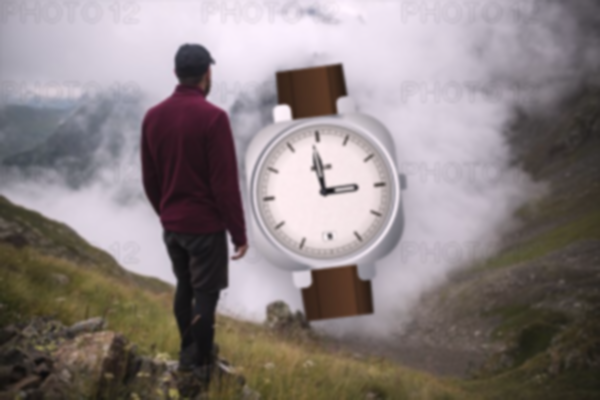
**2:59**
